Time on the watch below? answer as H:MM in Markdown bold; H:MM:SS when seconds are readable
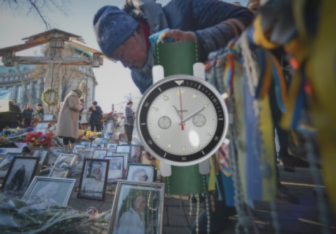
**11:10**
